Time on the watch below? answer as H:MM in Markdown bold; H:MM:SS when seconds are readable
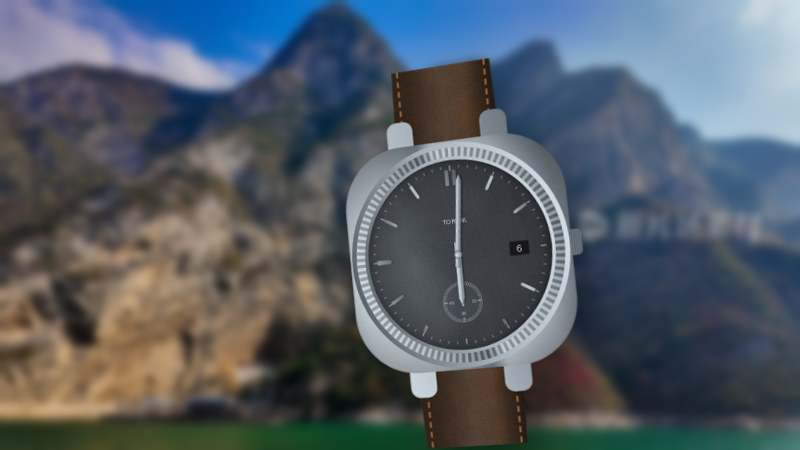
**6:01**
